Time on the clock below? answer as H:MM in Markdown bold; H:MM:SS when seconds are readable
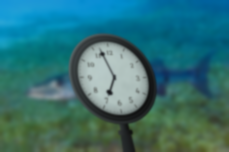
**6:57**
